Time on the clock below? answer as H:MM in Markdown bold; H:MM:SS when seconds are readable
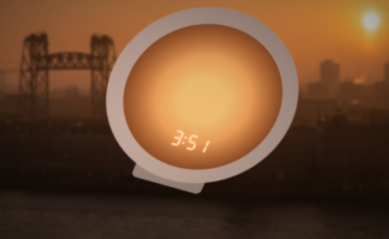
**3:51**
